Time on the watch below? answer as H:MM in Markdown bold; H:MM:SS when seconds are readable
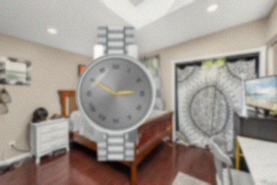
**2:50**
